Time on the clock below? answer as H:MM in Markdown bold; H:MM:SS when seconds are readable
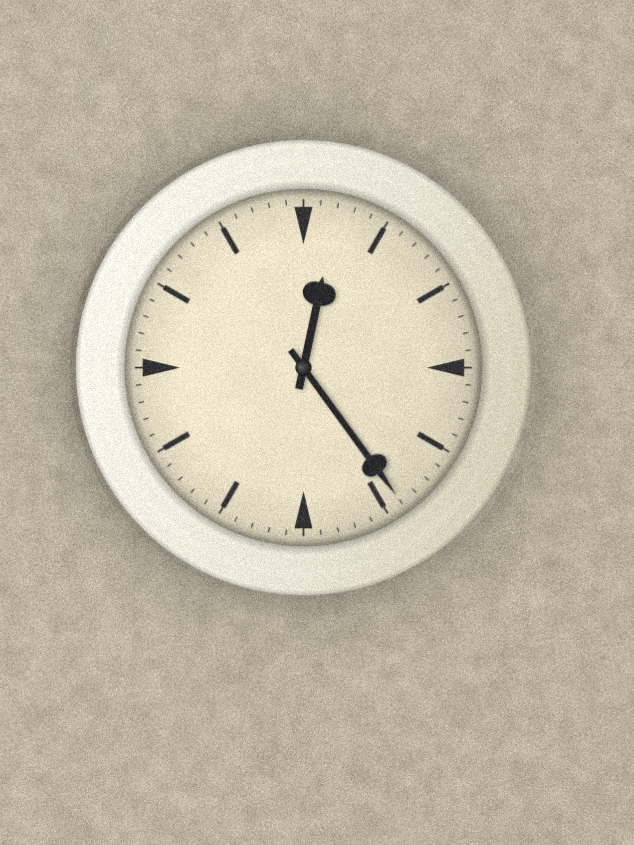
**12:24**
